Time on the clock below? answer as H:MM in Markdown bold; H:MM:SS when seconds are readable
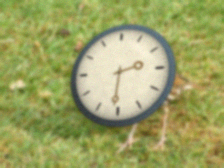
**2:31**
